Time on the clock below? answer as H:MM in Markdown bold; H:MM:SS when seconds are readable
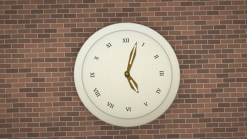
**5:03**
